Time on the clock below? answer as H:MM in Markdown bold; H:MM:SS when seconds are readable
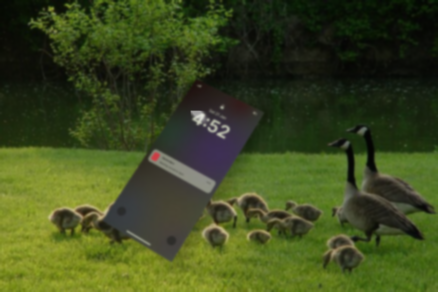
**4:52**
